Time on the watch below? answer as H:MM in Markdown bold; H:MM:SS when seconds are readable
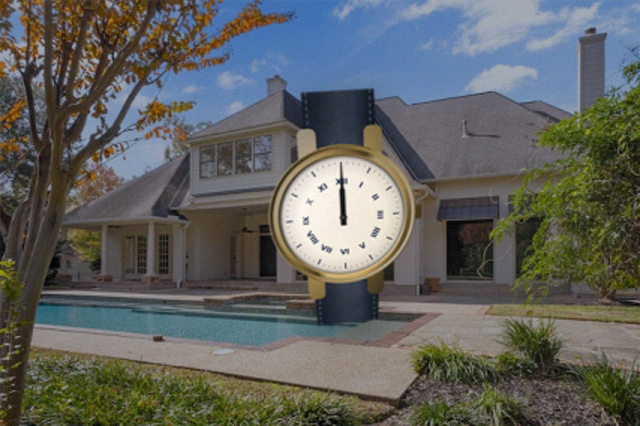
**12:00**
